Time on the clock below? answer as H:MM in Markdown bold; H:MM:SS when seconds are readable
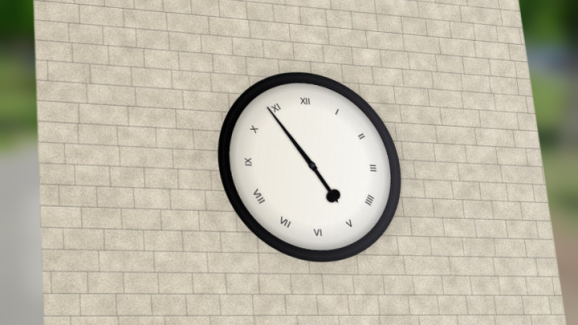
**4:54**
